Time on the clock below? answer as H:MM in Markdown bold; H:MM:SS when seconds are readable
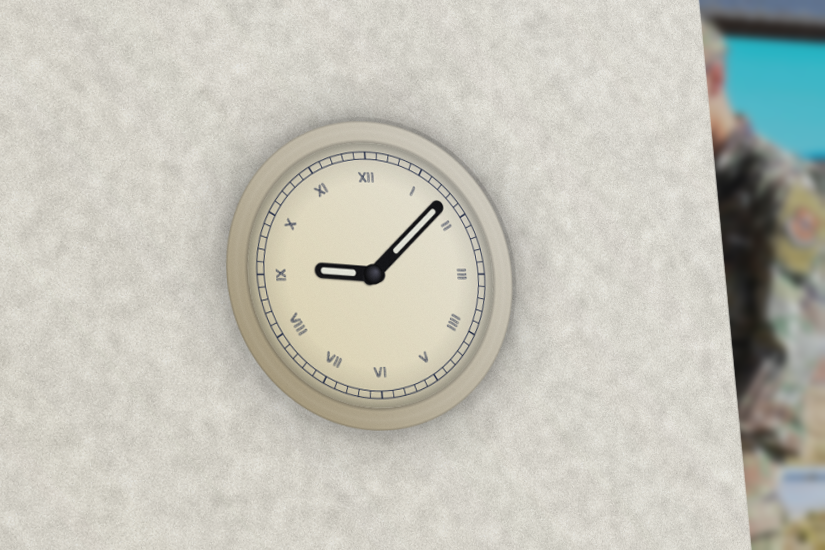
**9:08**
